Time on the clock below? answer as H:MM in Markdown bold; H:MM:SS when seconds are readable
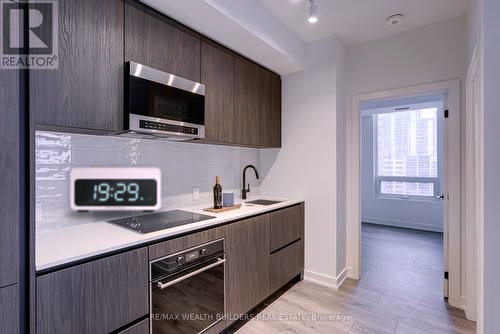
**19:29**
